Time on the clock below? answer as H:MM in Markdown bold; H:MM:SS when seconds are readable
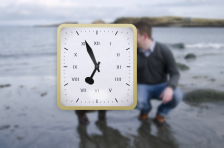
**6:56**
